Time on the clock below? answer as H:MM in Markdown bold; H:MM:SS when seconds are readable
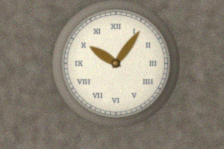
**10:06**
